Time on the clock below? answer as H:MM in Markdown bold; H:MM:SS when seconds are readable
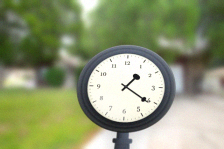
**1:21**
